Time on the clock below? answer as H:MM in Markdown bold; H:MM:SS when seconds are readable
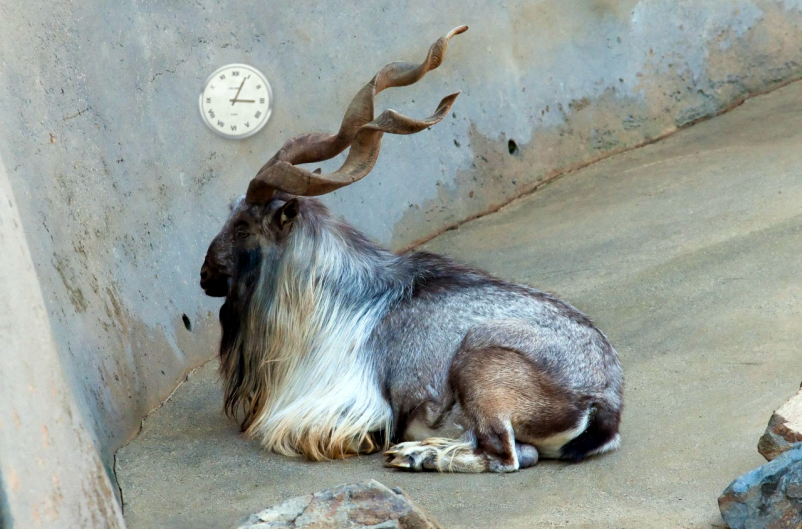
**3:04**
